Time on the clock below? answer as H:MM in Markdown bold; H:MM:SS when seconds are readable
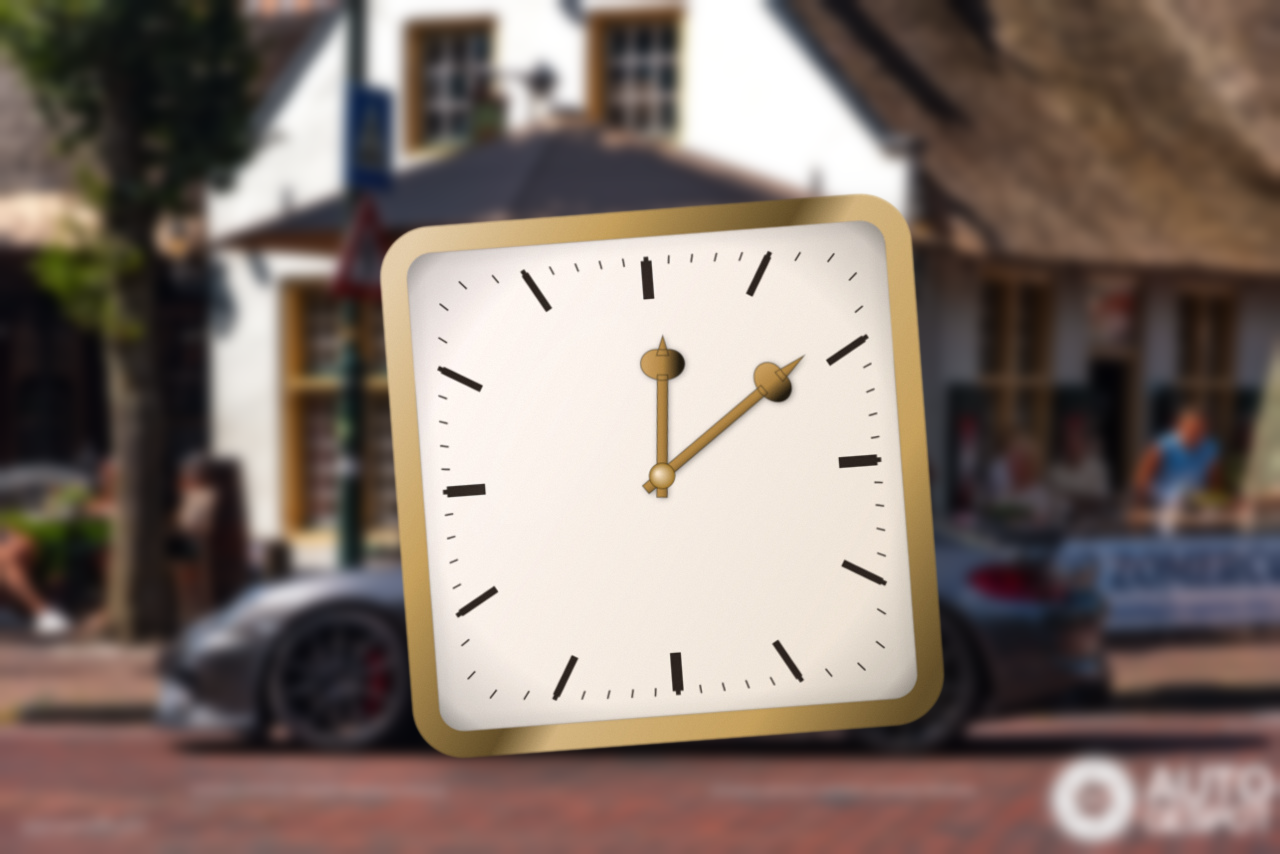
**12:09**
